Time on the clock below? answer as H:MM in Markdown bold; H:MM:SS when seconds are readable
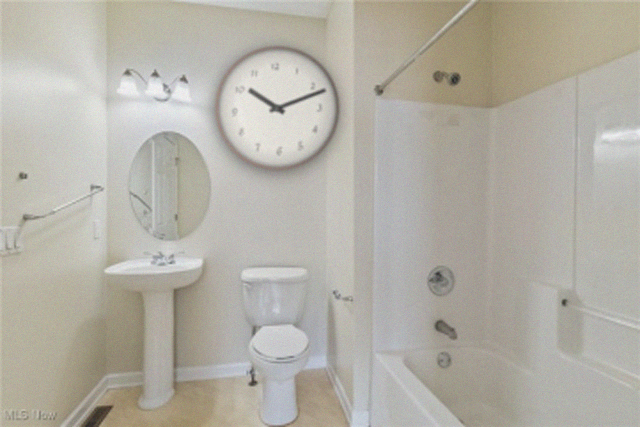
**10:12**
